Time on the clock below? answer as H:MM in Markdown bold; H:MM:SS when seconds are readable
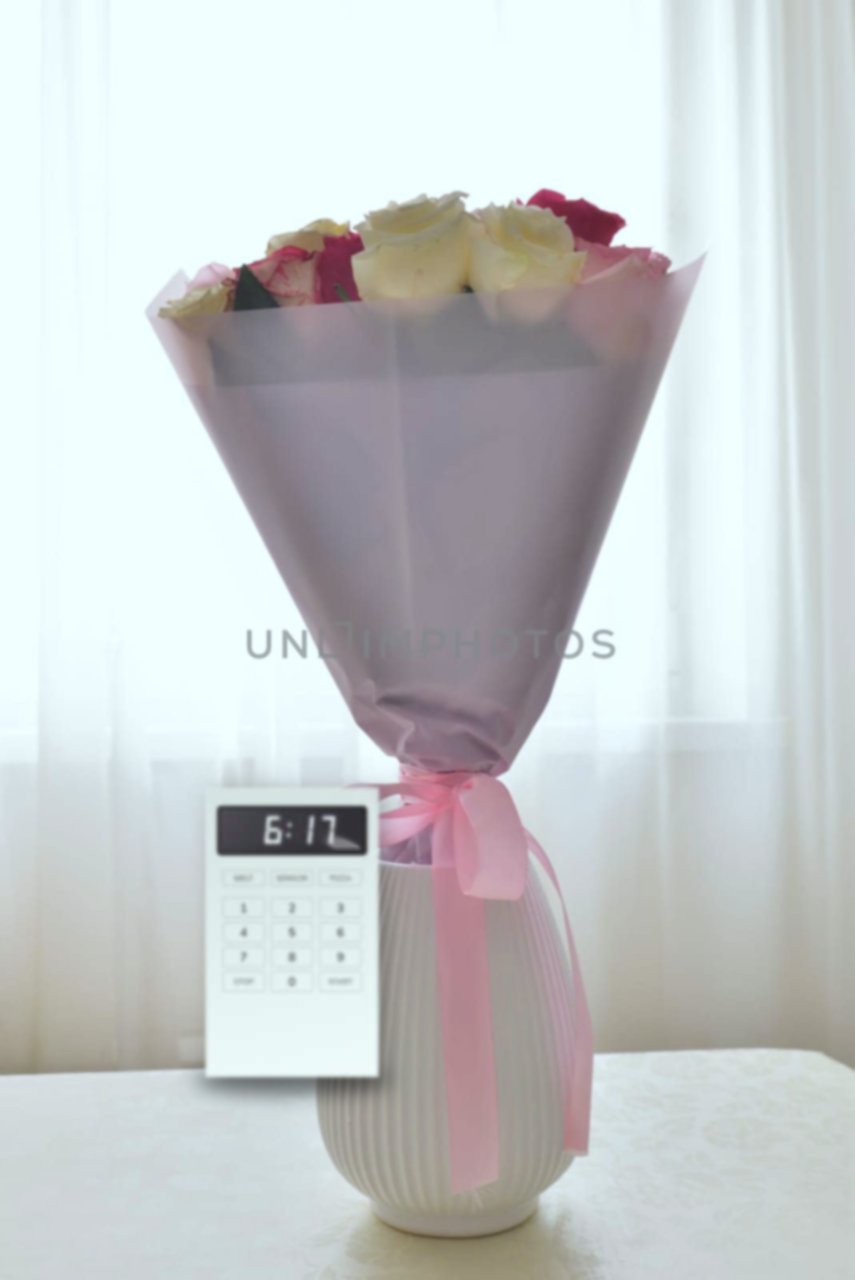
**6:17**
